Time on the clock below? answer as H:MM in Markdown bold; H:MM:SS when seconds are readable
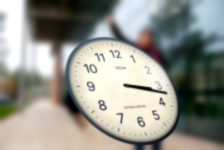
**3:17**
